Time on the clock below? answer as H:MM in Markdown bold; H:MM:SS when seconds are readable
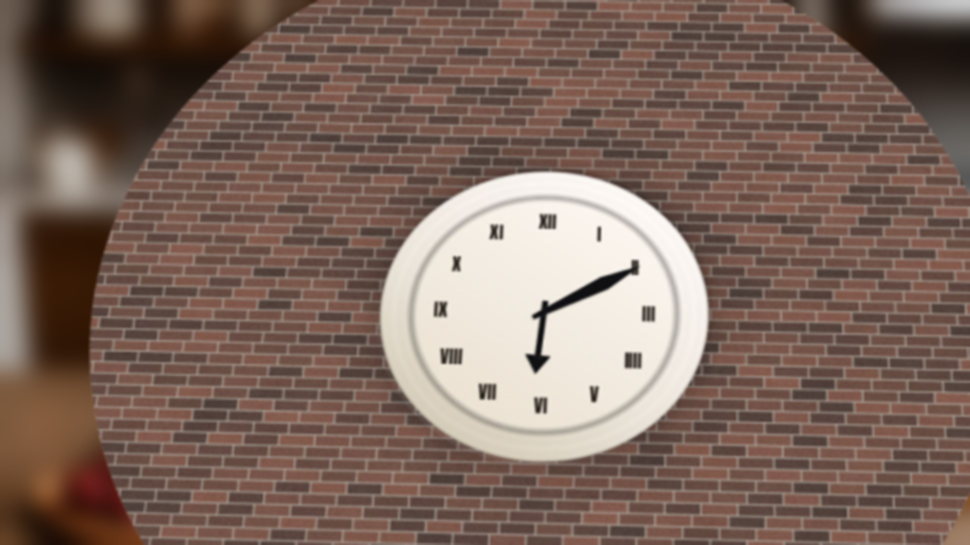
**6:10**
